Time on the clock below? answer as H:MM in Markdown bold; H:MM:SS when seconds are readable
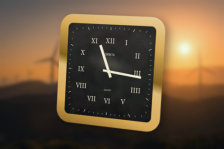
**11:16**
